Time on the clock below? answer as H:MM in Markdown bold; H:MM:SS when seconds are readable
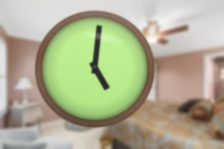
**5:01**
